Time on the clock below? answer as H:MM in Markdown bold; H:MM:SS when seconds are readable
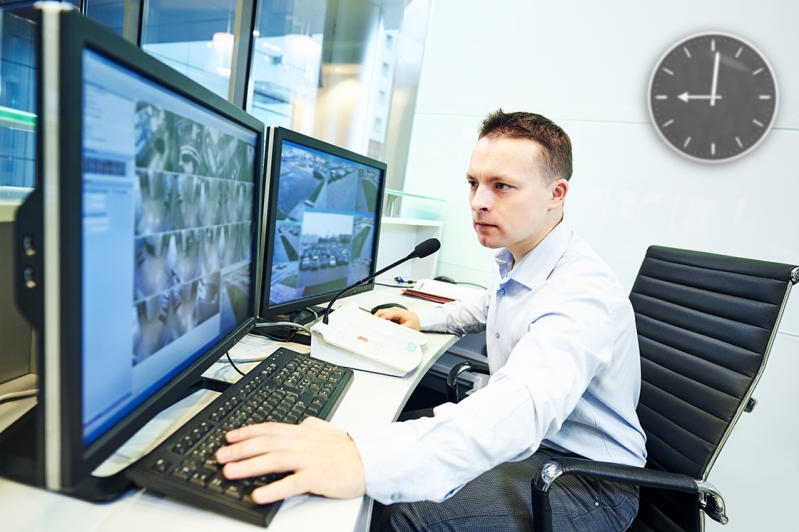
**9:01**
